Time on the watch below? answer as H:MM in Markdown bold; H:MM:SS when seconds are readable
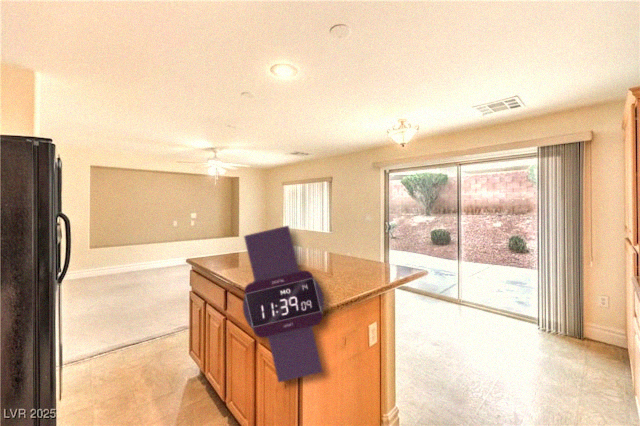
**11:39**
